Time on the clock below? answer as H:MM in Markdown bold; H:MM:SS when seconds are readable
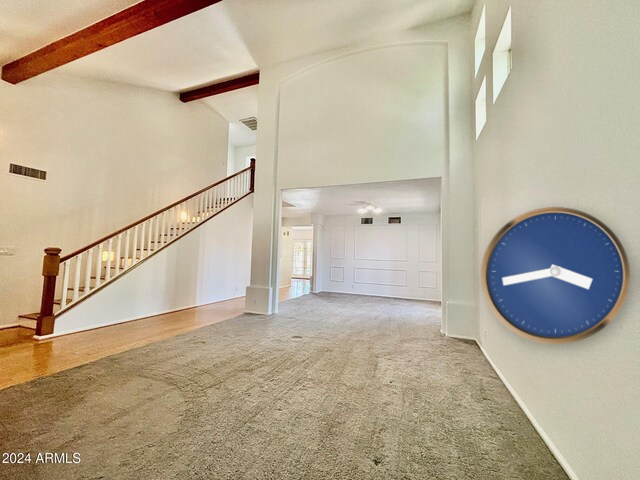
**3:43**
